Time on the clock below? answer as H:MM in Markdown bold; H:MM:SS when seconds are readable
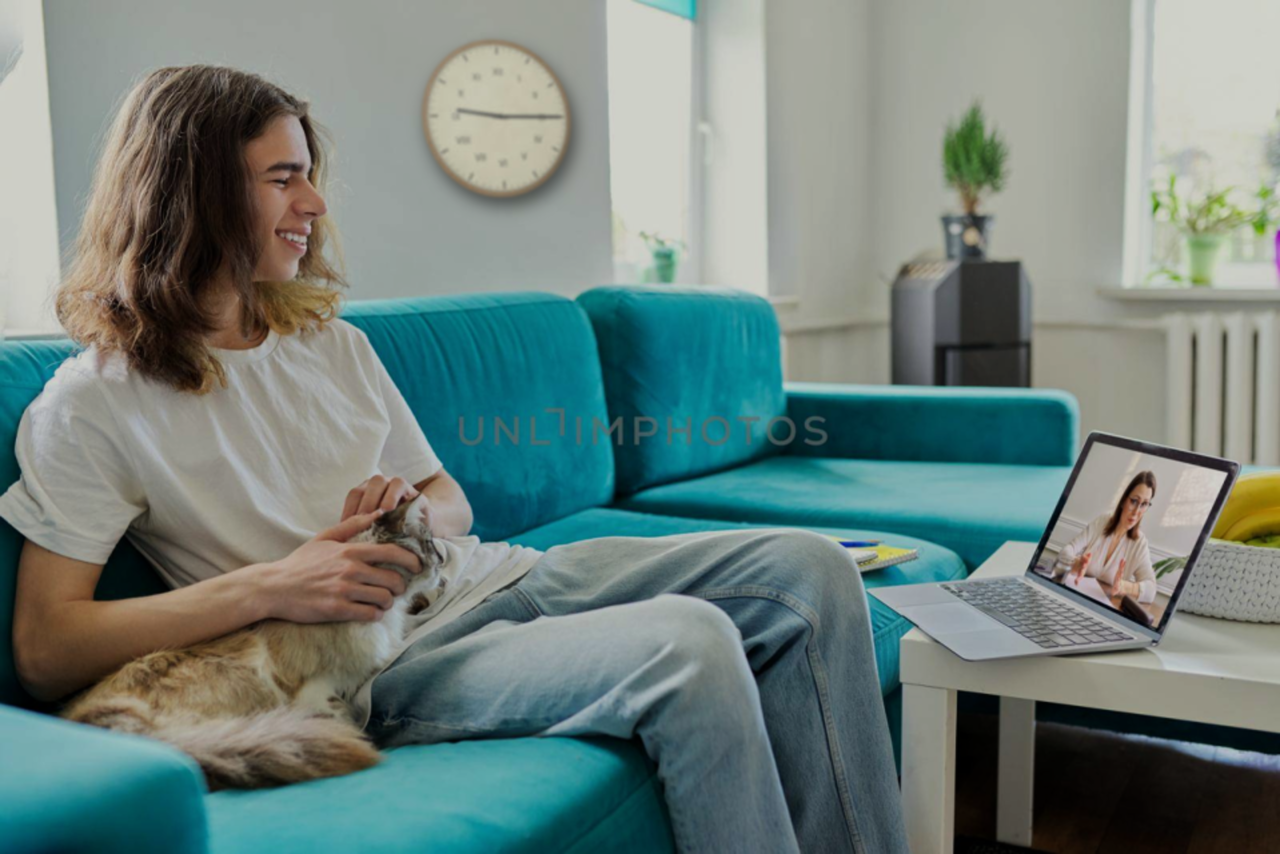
**9:15**
